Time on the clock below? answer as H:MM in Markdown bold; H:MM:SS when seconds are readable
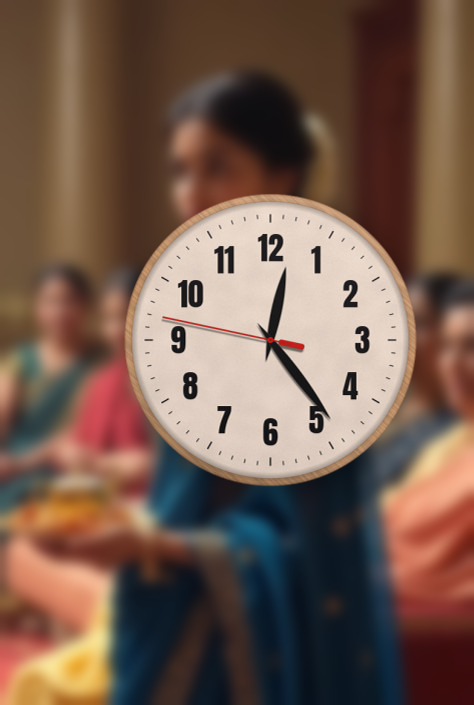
**12:23:47**
